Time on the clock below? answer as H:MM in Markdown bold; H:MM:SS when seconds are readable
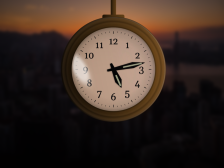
**5:13**
